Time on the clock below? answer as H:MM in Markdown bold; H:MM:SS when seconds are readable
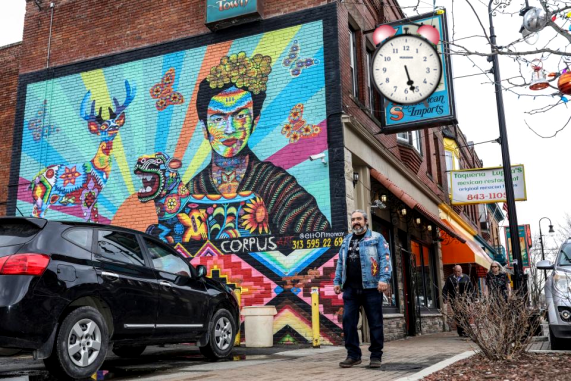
**5:27**
